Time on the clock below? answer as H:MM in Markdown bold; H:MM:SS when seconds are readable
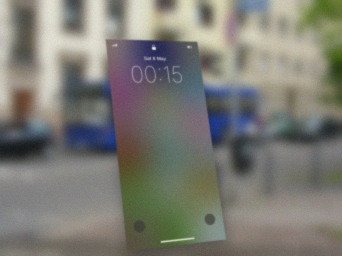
**0:15**
